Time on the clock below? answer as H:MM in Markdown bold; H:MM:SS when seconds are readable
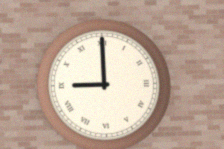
**9:00**
